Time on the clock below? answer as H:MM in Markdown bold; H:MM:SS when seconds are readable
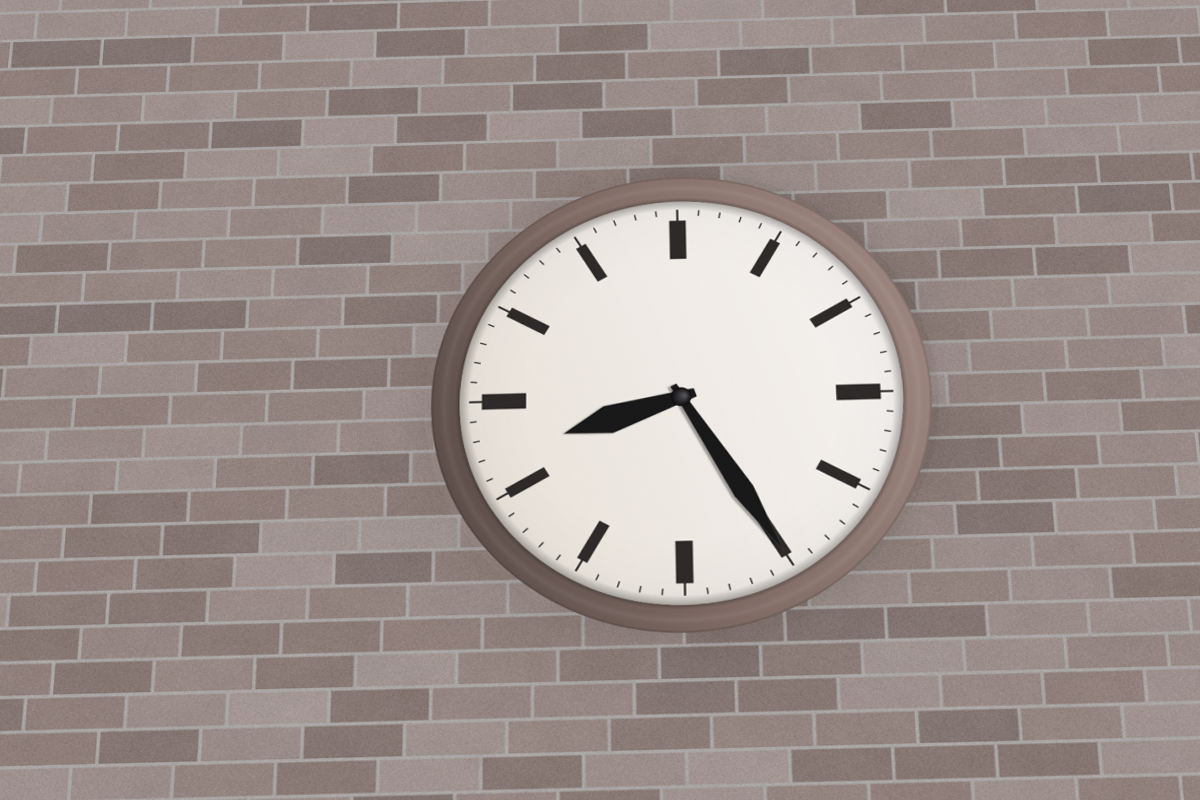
**8:25**
